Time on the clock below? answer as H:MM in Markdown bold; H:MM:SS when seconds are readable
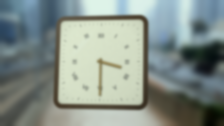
**3:30**
